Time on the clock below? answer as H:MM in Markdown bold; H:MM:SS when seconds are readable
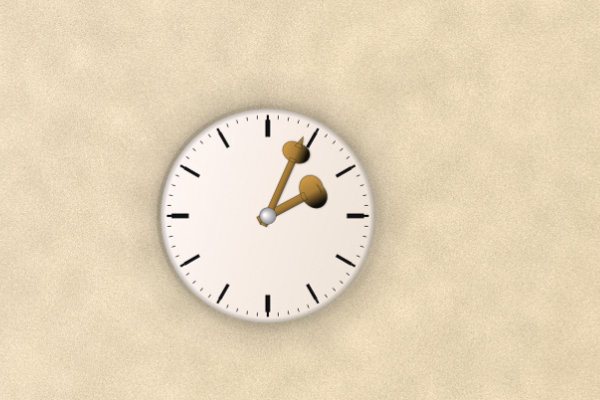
**2:04**
